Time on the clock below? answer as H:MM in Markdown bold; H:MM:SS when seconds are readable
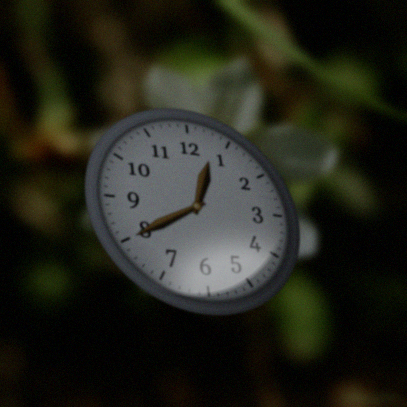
**12:40**
